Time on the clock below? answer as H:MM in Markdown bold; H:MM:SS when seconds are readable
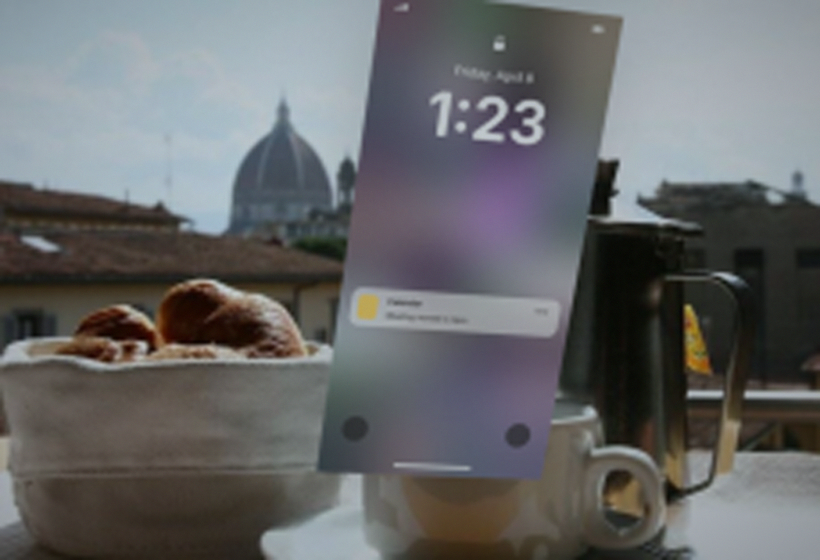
**1:23**
